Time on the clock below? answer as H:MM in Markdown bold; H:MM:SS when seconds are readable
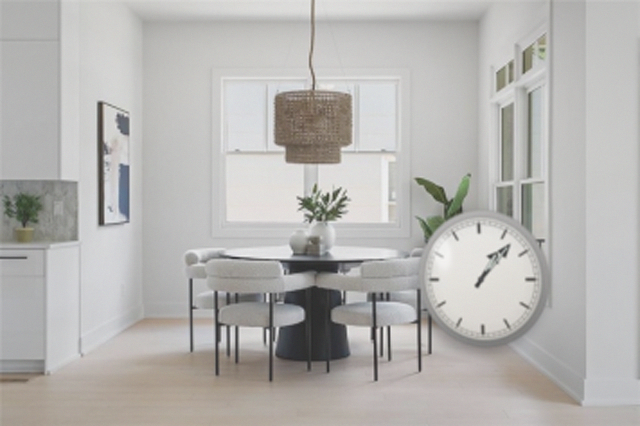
**1:07**
